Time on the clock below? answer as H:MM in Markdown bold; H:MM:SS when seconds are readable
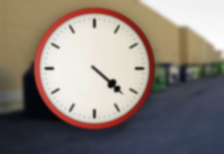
**4:22**
